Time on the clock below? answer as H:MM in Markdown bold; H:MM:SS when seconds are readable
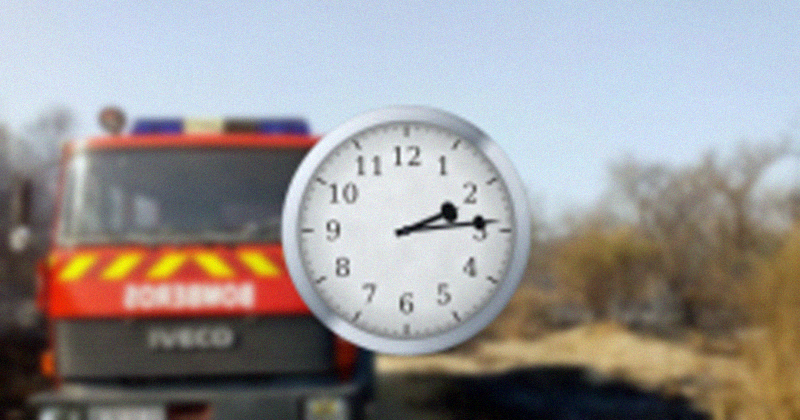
**2:14**
